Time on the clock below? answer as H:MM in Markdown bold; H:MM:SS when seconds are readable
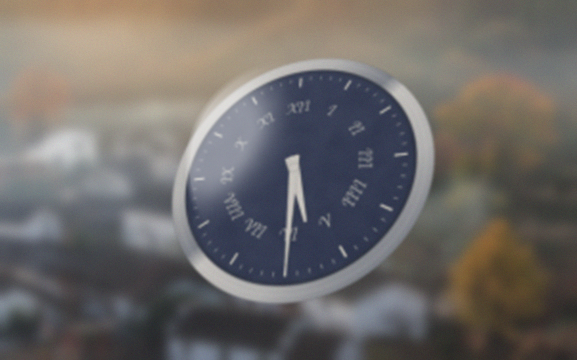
**5:30**
